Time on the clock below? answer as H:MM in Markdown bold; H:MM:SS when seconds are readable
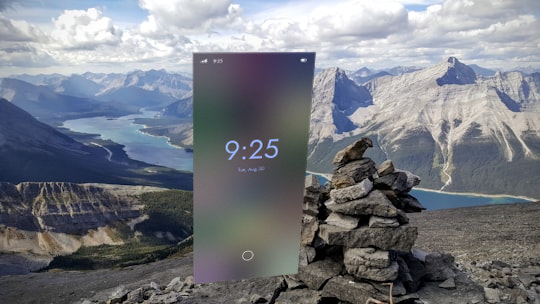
**9:25**
